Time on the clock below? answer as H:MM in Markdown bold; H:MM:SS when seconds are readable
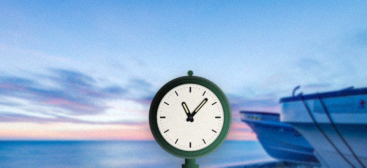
**11:07**
